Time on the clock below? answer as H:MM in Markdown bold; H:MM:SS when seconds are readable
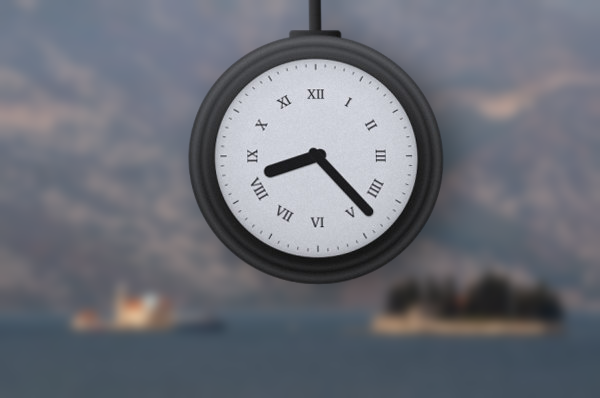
**8:23**
